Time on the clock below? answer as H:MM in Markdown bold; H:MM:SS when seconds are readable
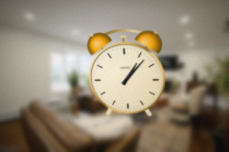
**1:07**
